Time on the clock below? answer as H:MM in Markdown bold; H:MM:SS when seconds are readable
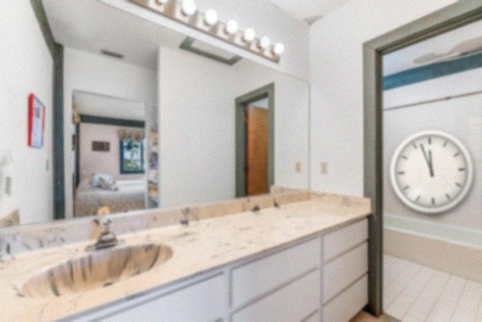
**11:57**
